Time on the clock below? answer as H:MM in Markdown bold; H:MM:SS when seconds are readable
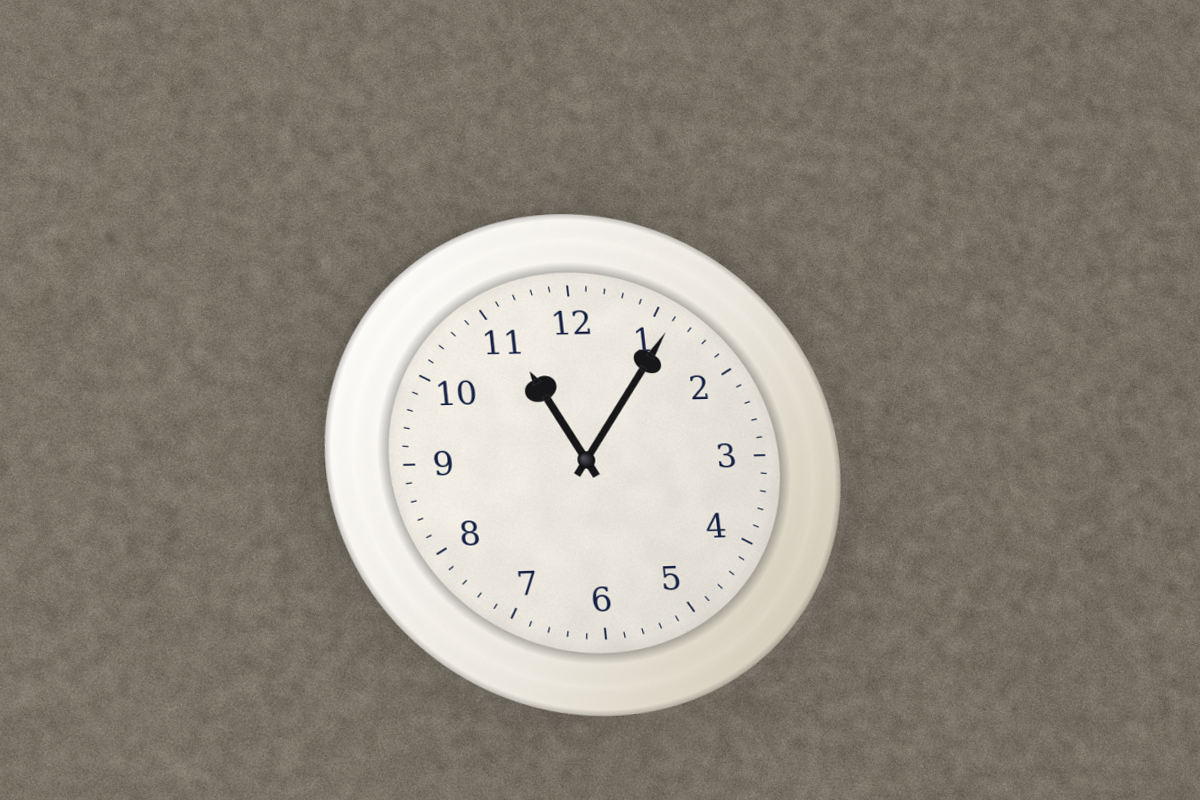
**11:06**
